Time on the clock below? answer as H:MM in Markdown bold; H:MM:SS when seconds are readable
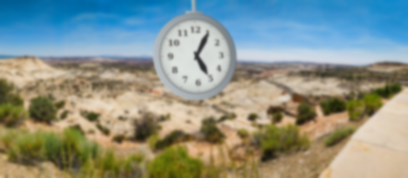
**5:05**
